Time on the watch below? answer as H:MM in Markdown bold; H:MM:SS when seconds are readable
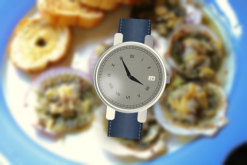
**3:55**
